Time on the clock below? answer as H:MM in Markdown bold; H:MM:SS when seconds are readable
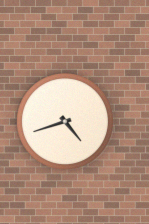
**4:42**
